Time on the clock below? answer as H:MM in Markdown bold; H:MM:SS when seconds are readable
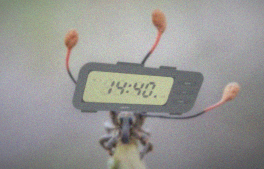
**14:40**
